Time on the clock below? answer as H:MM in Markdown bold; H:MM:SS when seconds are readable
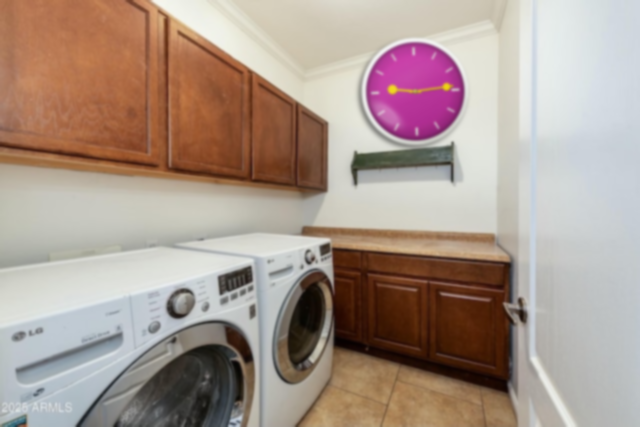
**9:14**
